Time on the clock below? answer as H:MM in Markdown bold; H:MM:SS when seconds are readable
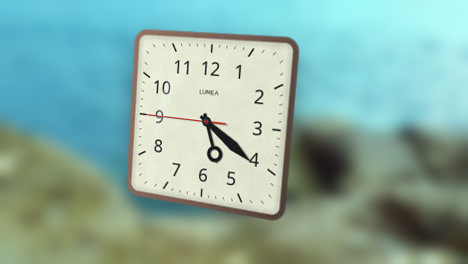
**5:20:45**
